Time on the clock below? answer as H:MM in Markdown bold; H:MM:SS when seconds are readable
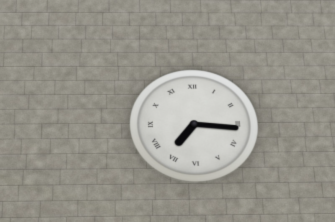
**7:16**
